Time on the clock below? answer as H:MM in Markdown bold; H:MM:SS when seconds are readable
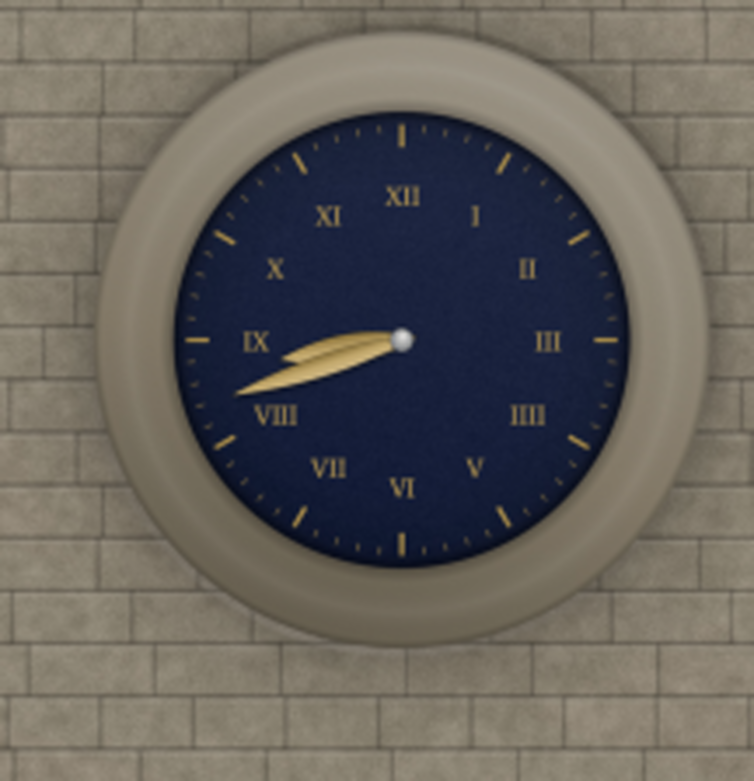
**8:42**
